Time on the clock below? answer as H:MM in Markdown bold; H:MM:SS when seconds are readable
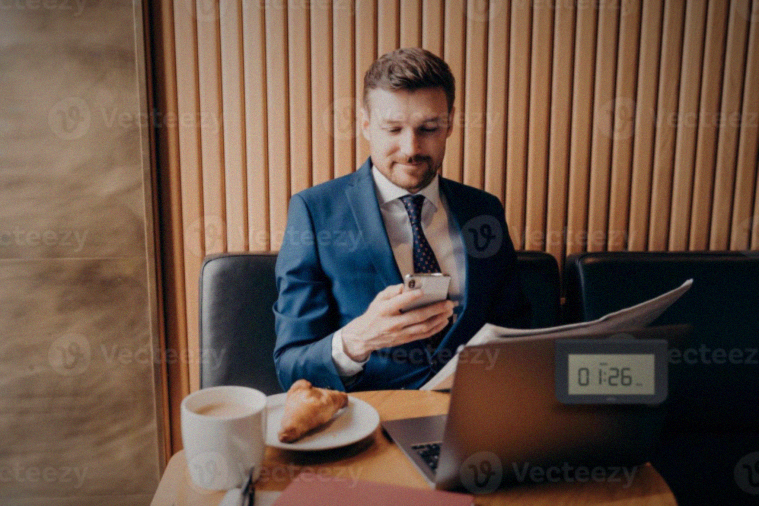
**1:26**
